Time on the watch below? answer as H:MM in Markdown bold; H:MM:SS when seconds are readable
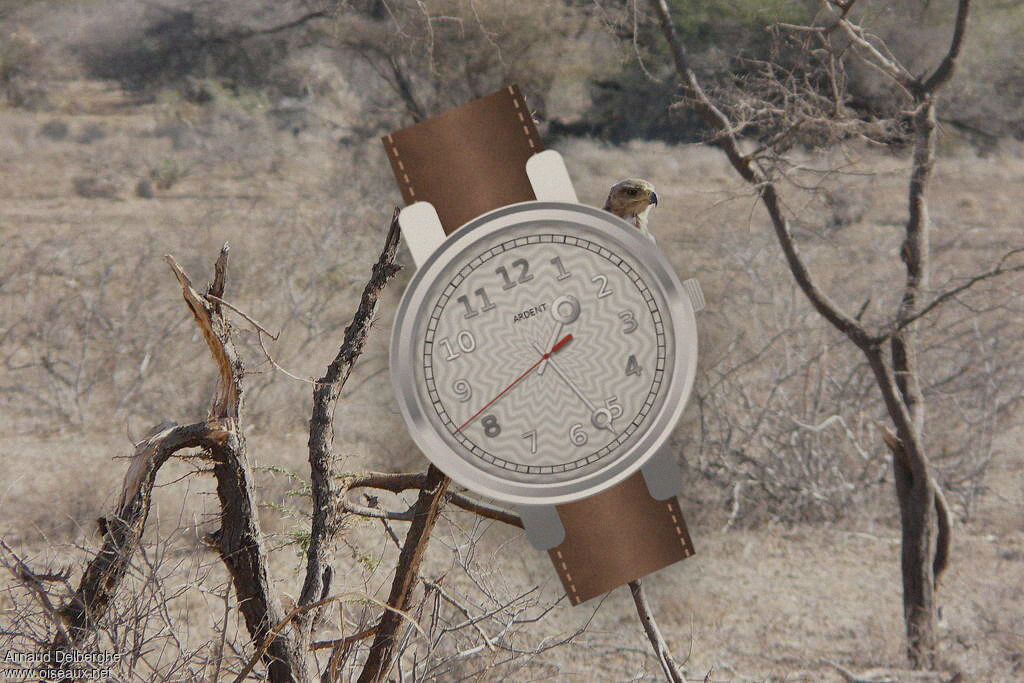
**1:26:42**
